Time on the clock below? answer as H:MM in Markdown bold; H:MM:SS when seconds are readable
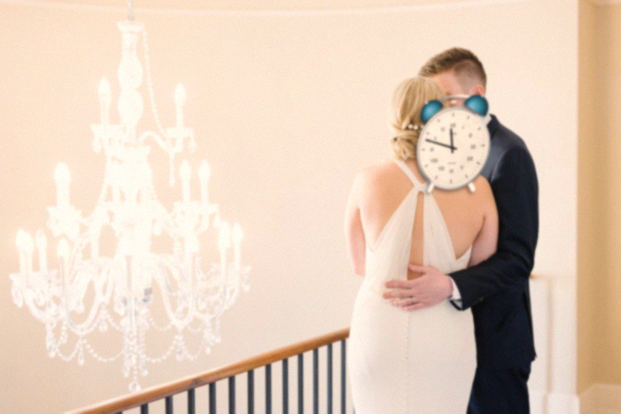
**11:48**
